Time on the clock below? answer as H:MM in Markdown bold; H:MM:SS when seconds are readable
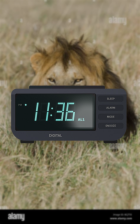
**11:36**
